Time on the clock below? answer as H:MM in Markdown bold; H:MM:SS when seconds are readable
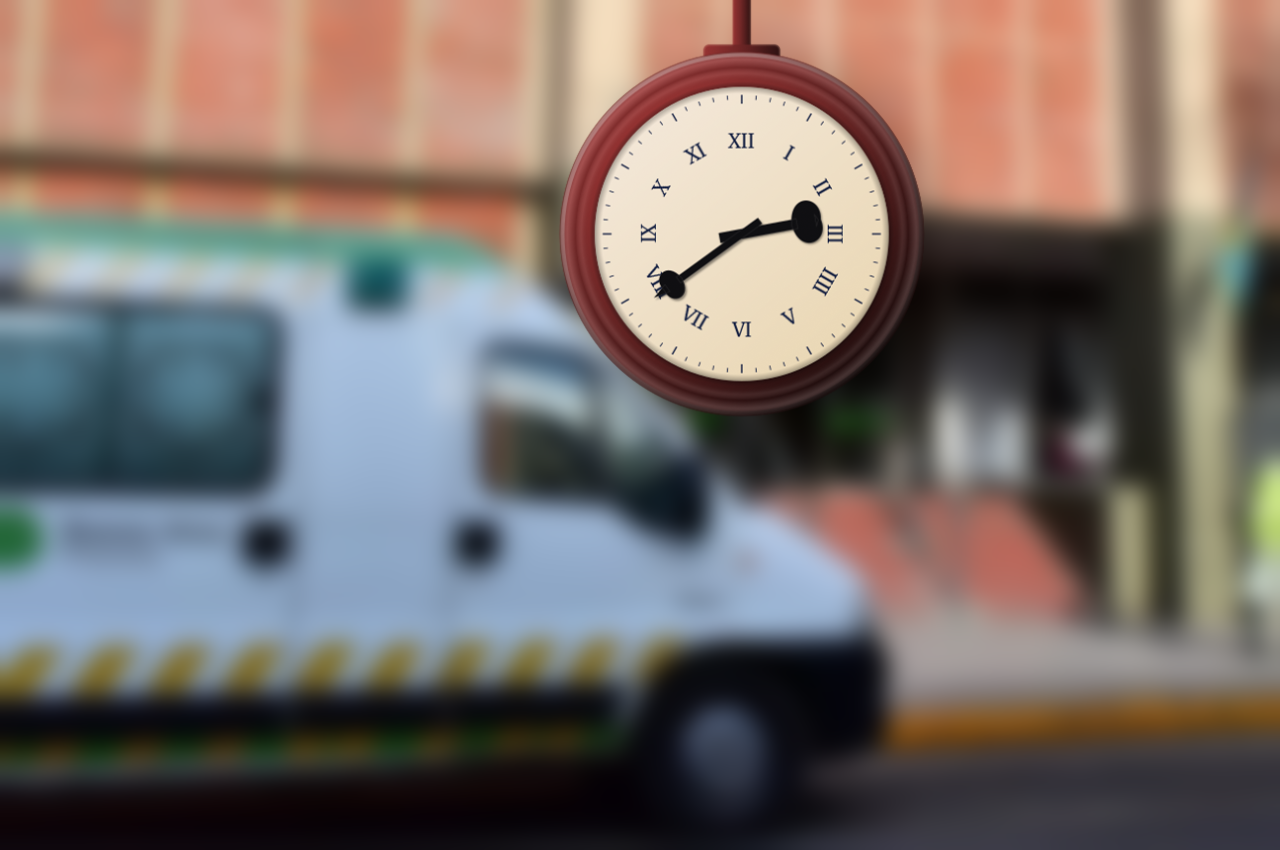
**2:39**
